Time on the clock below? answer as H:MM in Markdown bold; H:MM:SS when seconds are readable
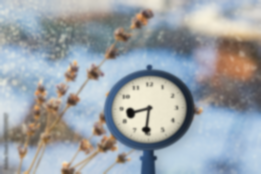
**8:31**
